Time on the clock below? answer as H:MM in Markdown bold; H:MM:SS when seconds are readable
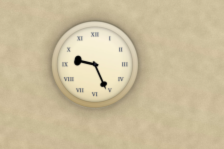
**9:26**
